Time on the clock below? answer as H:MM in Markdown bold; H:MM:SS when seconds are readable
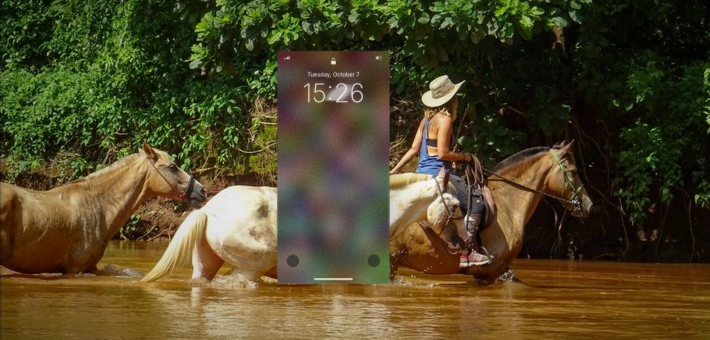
**15:26**
